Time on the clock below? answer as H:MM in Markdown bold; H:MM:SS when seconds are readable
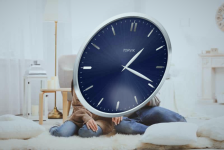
**1:19**
